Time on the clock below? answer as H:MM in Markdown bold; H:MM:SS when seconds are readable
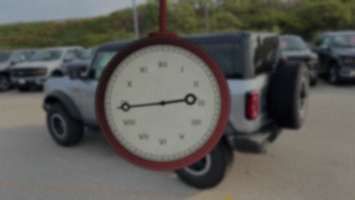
**2:44**
